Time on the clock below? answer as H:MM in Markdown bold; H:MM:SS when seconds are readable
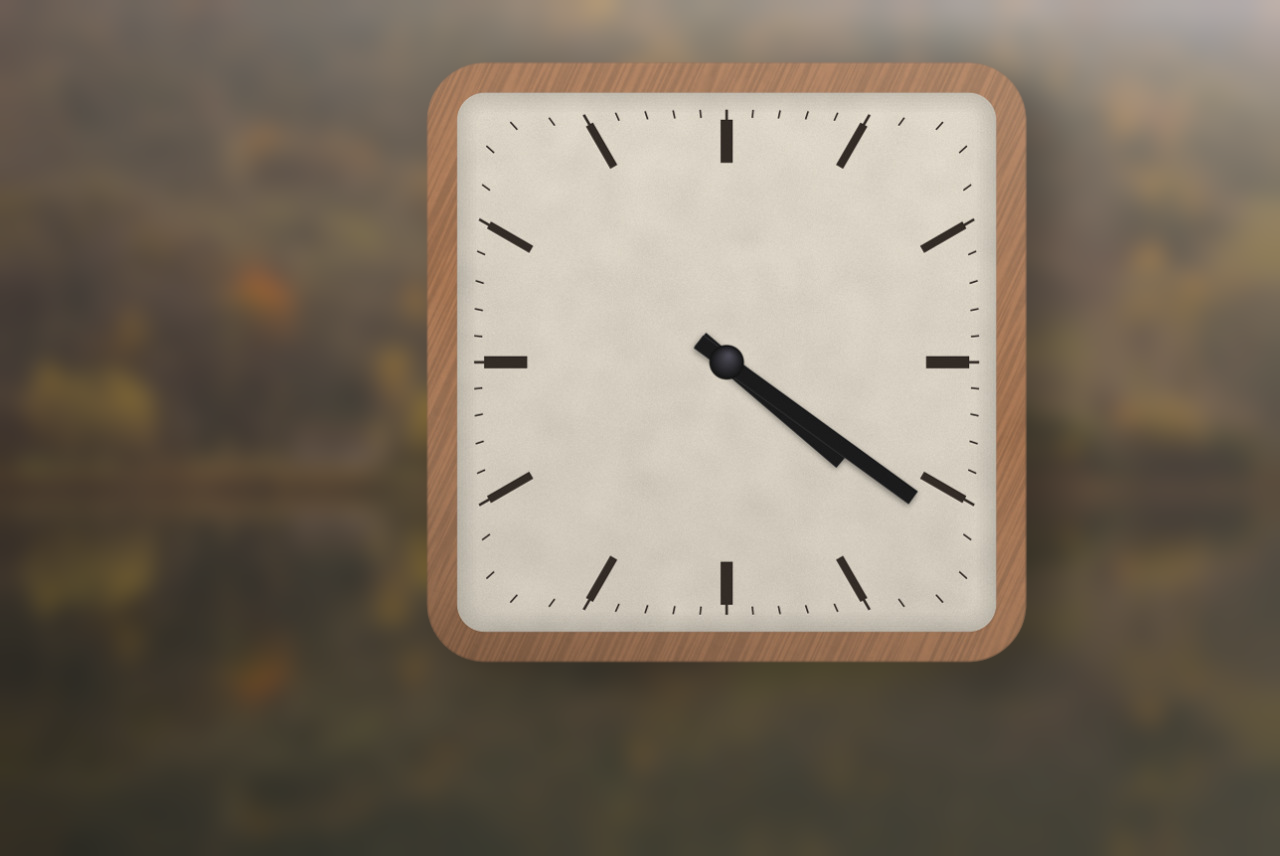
**4:21**
